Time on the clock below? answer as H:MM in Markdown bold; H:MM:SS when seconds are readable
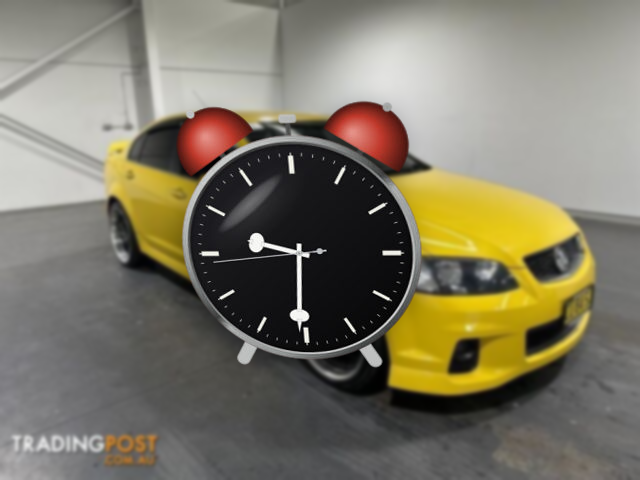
**9:30:44**
